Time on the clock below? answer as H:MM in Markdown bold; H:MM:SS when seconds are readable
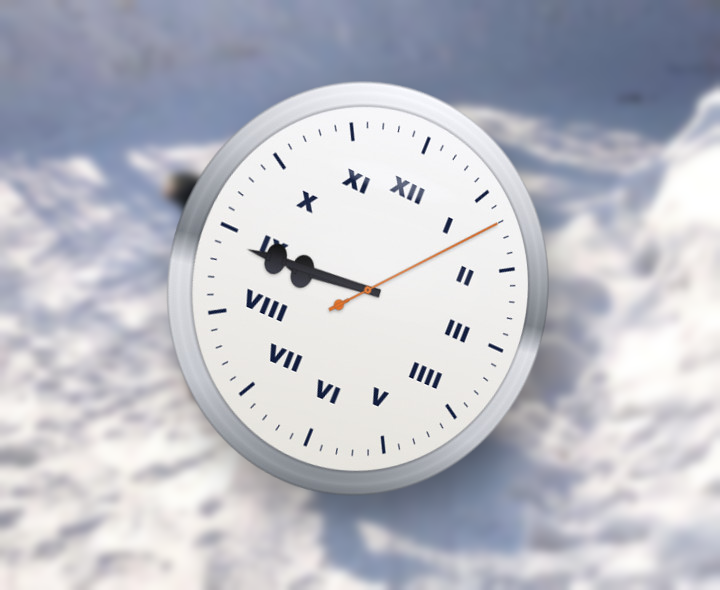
**8:44:07**
